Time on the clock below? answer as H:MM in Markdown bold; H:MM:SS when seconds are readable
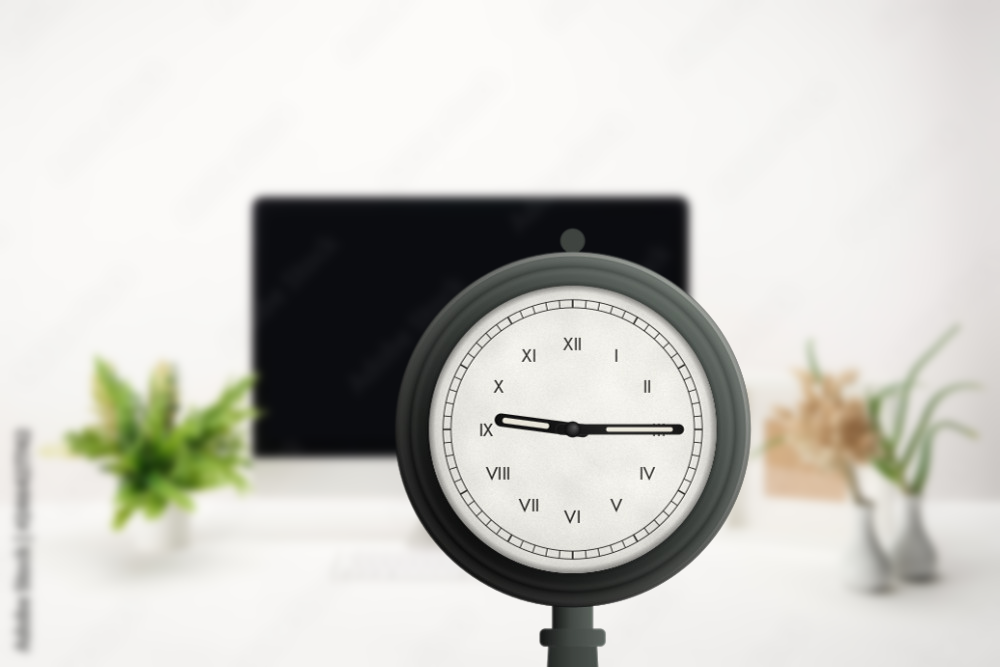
**9:15**
